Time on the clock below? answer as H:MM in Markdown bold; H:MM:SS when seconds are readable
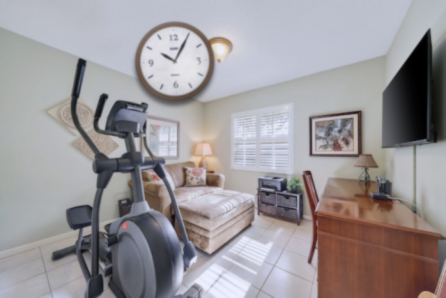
**10:05**
